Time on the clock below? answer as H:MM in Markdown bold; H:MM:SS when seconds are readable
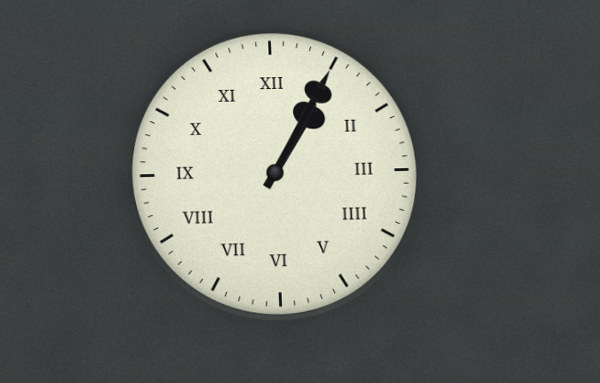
**1:05**
